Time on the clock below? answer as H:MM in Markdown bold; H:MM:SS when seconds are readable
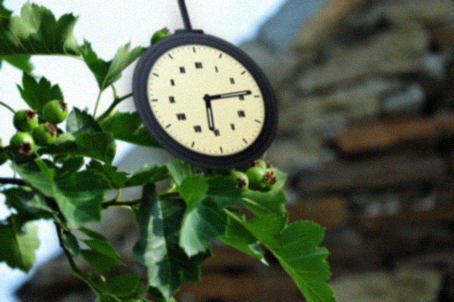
**6:14**
